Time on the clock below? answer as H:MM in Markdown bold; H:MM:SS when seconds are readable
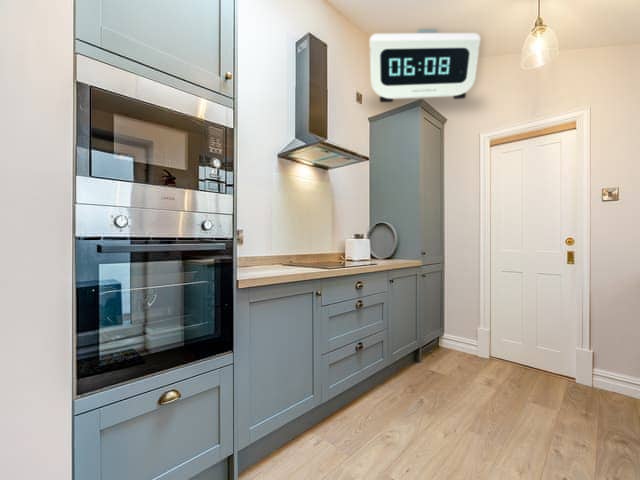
**6:08**
